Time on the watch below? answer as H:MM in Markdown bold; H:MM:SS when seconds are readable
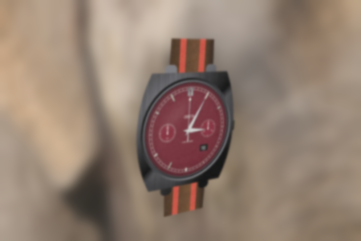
**3:05**
